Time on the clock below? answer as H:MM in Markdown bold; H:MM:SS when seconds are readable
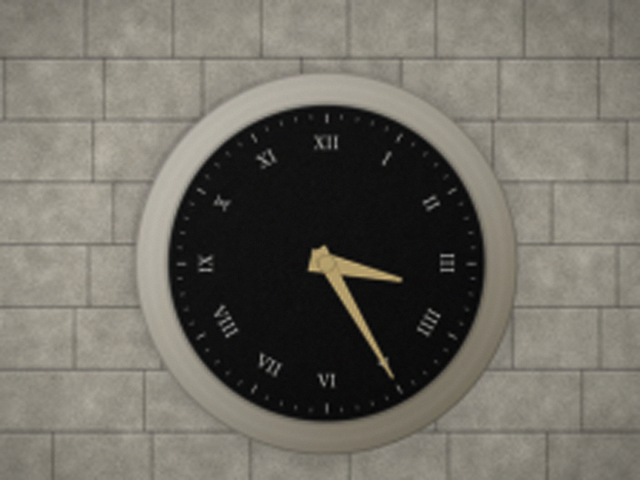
**3:25**
